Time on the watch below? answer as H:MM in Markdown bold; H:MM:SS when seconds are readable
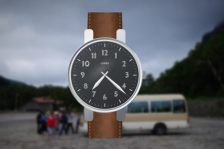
**7:22**
